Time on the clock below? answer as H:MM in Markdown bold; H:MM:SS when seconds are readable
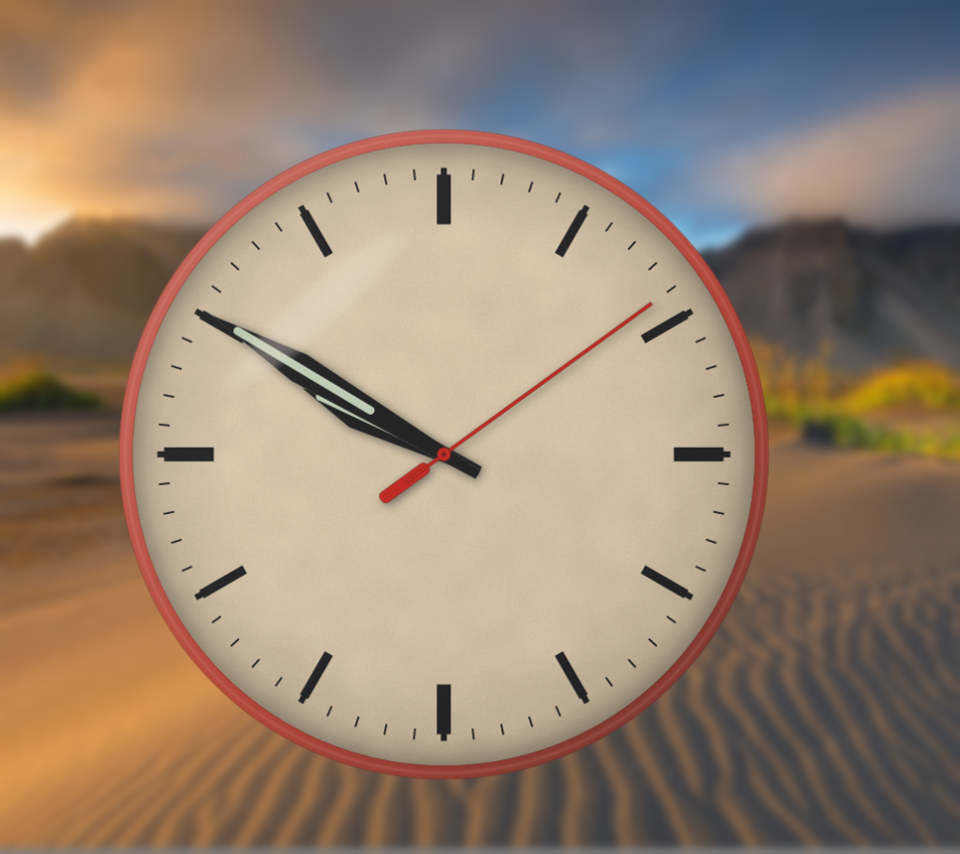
**9:50:09**
